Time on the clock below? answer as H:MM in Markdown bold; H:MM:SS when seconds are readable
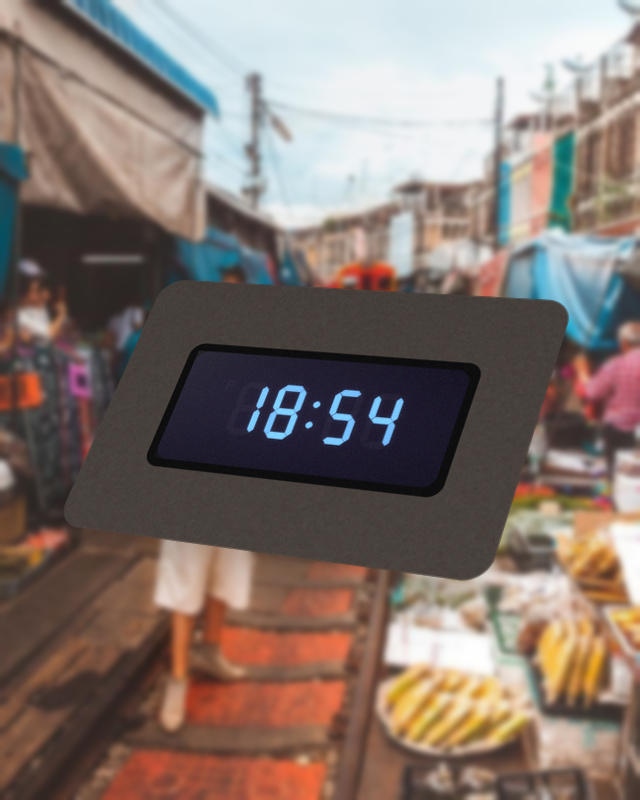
**18:54**
